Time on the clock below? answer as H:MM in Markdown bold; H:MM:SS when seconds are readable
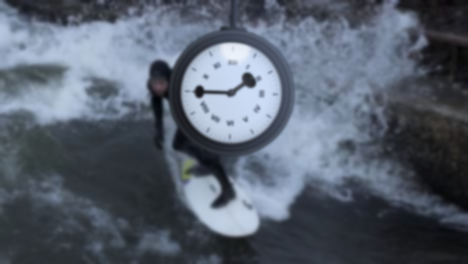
**1:45**
